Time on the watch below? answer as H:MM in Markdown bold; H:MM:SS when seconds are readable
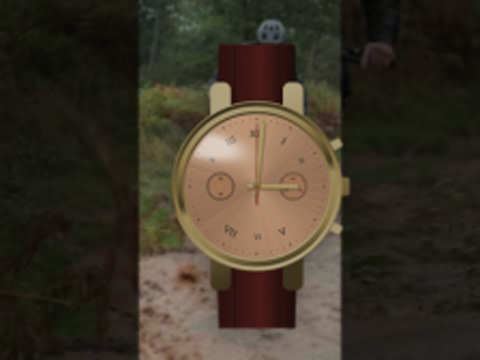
**3:01**
